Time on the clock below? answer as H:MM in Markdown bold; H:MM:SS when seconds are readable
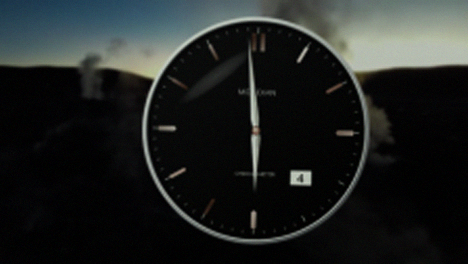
**5:59**
